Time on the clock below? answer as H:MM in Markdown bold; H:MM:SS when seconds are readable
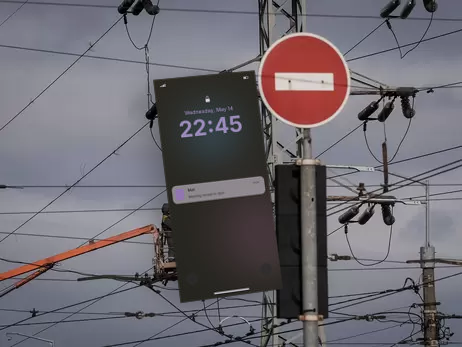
**22:45**
